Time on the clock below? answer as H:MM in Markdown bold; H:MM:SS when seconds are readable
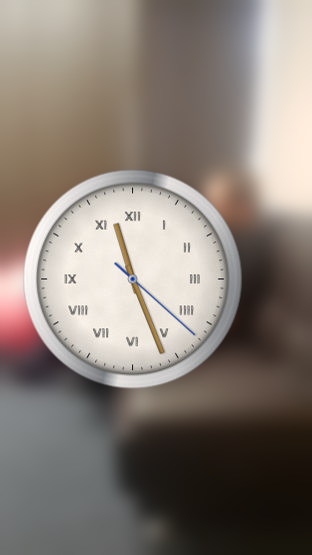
**11:26:22**
